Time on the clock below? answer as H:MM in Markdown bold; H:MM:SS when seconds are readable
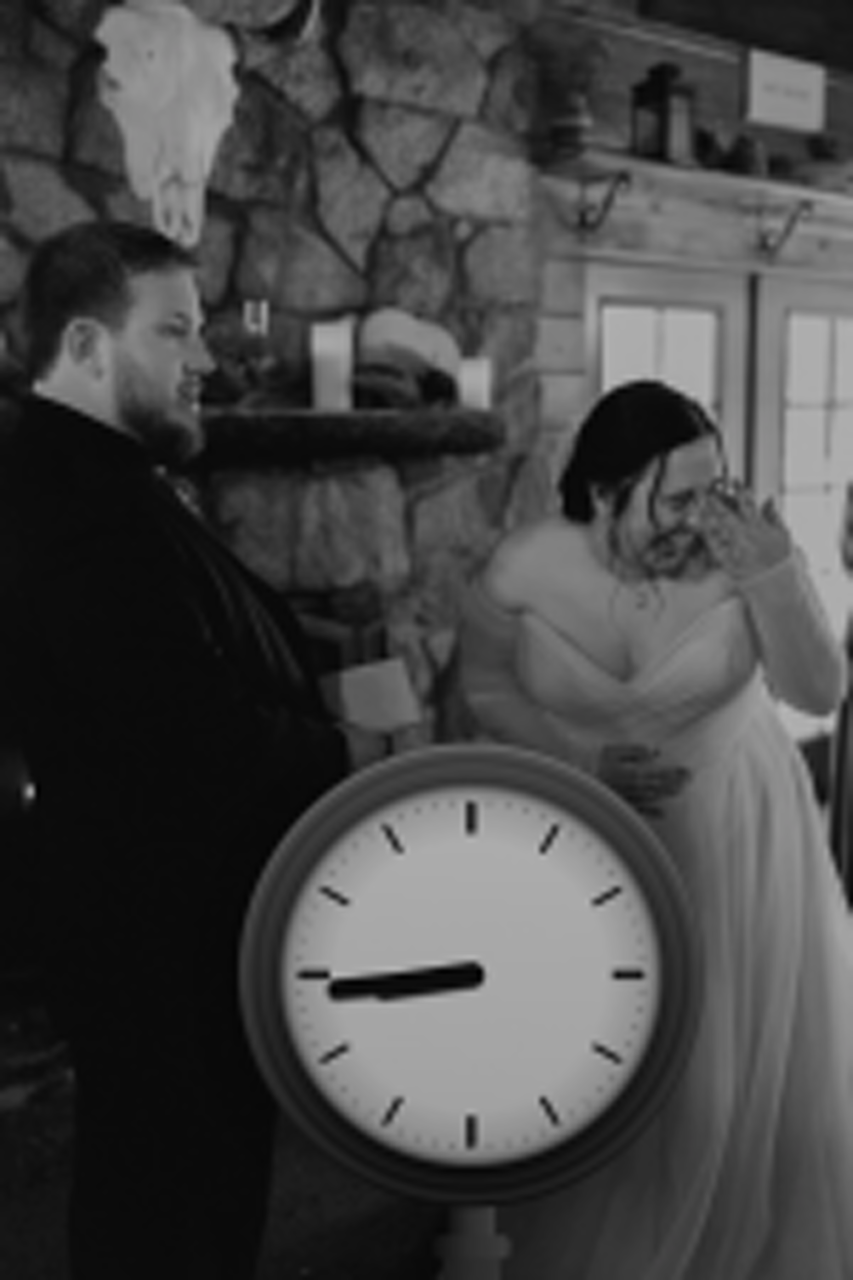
**8:44**
